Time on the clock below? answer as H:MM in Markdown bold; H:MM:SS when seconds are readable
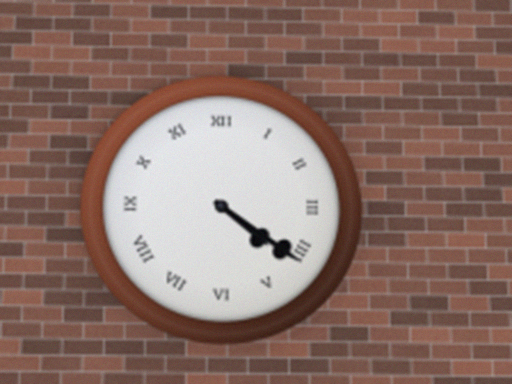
**4:21**
